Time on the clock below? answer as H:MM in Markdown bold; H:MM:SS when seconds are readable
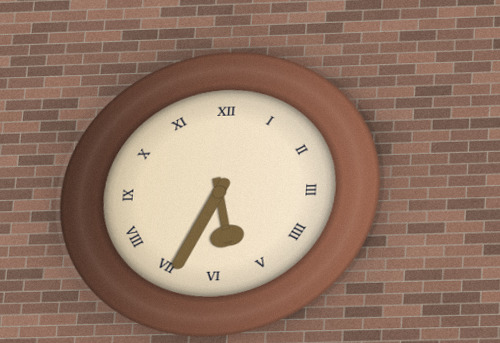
**5:34**
